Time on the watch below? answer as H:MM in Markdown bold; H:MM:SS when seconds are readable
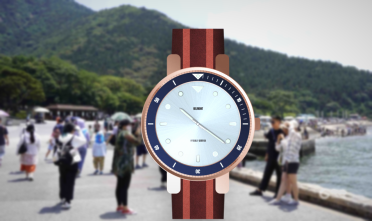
**10:21**
